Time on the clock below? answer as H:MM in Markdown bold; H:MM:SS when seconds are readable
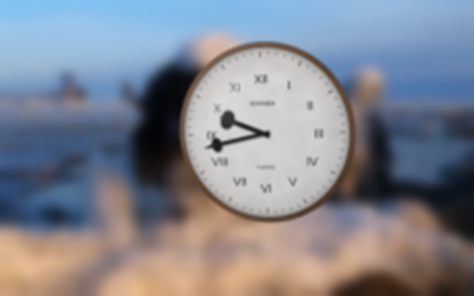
**9:43**
